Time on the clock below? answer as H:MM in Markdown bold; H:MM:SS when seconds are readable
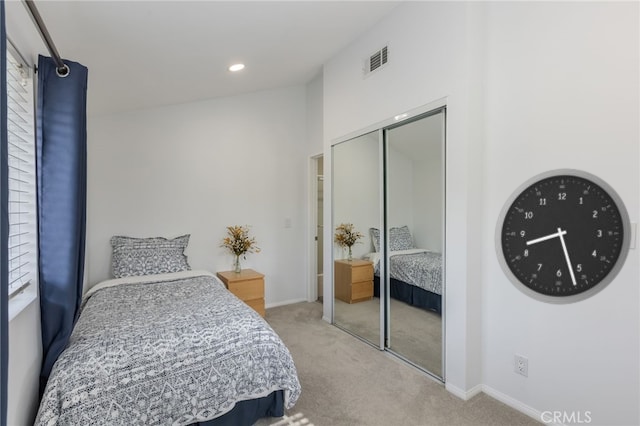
**8:27**
